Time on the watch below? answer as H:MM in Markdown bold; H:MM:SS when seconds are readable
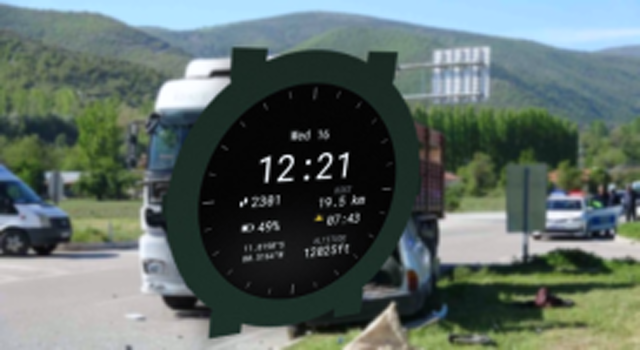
**12:21**
